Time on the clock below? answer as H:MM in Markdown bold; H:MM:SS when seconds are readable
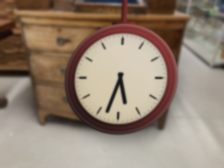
**5:33**
